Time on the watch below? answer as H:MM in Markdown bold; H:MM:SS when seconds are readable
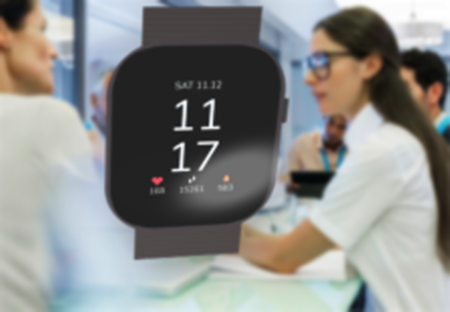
**11:17**
